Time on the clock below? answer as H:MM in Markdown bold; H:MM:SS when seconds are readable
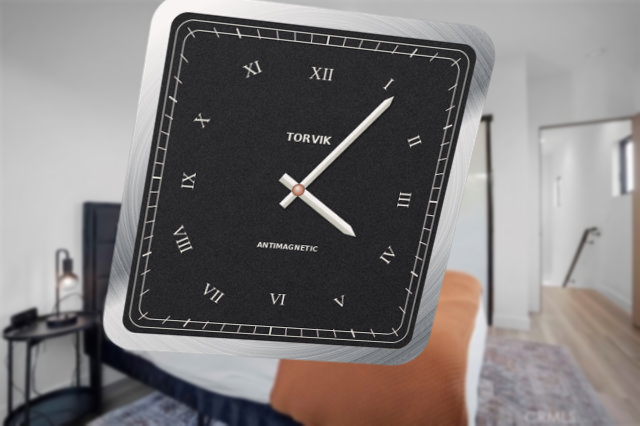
**4:06**
